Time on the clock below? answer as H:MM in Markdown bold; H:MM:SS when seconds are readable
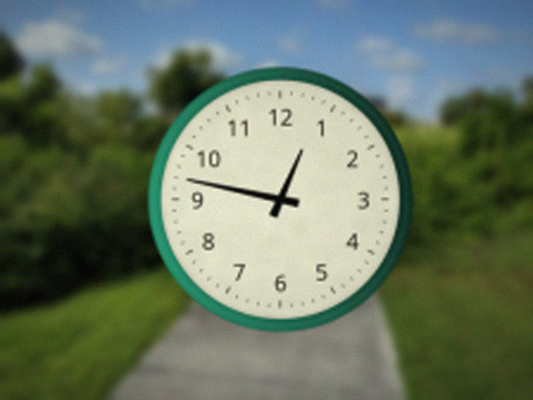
**12:47**
